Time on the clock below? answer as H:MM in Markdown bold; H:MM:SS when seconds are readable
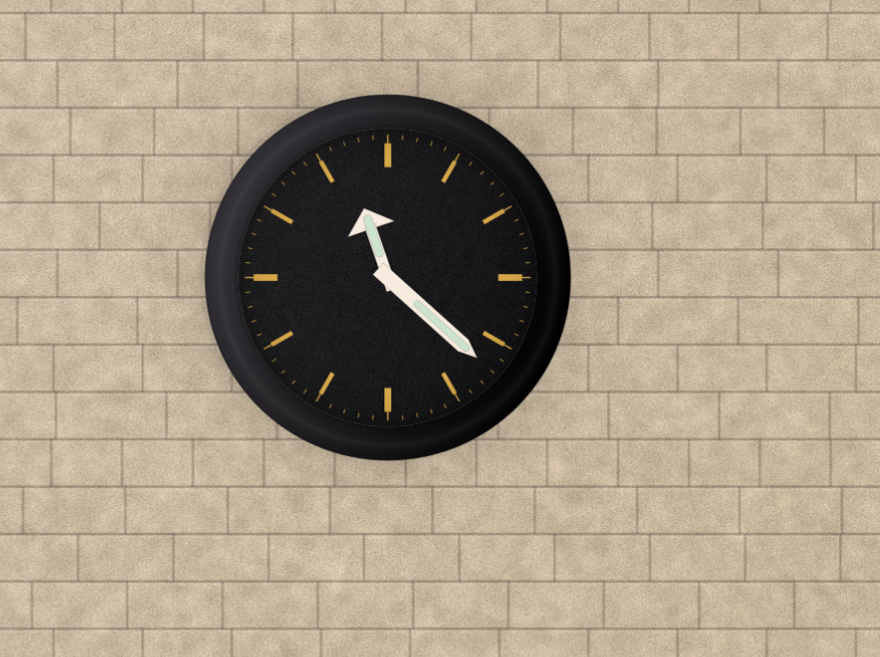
**11:22**
